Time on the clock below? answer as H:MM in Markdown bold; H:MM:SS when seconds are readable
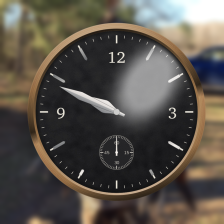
**9:49**
